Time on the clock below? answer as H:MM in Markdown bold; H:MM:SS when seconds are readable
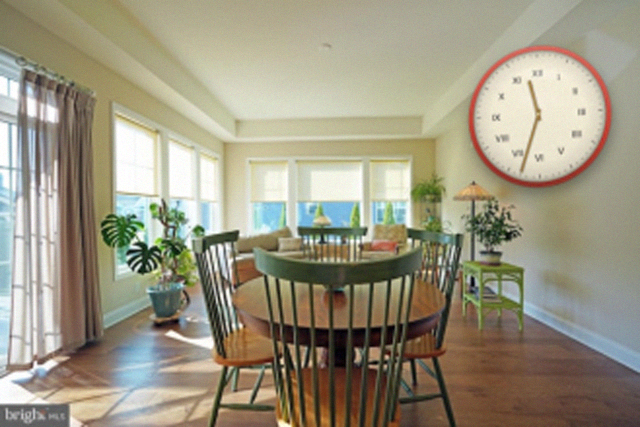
**11:33**
